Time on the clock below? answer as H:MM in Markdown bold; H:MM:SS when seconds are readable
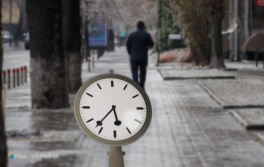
**5:37**
